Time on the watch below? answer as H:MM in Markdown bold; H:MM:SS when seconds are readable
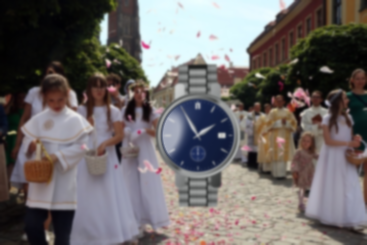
**1:55**
